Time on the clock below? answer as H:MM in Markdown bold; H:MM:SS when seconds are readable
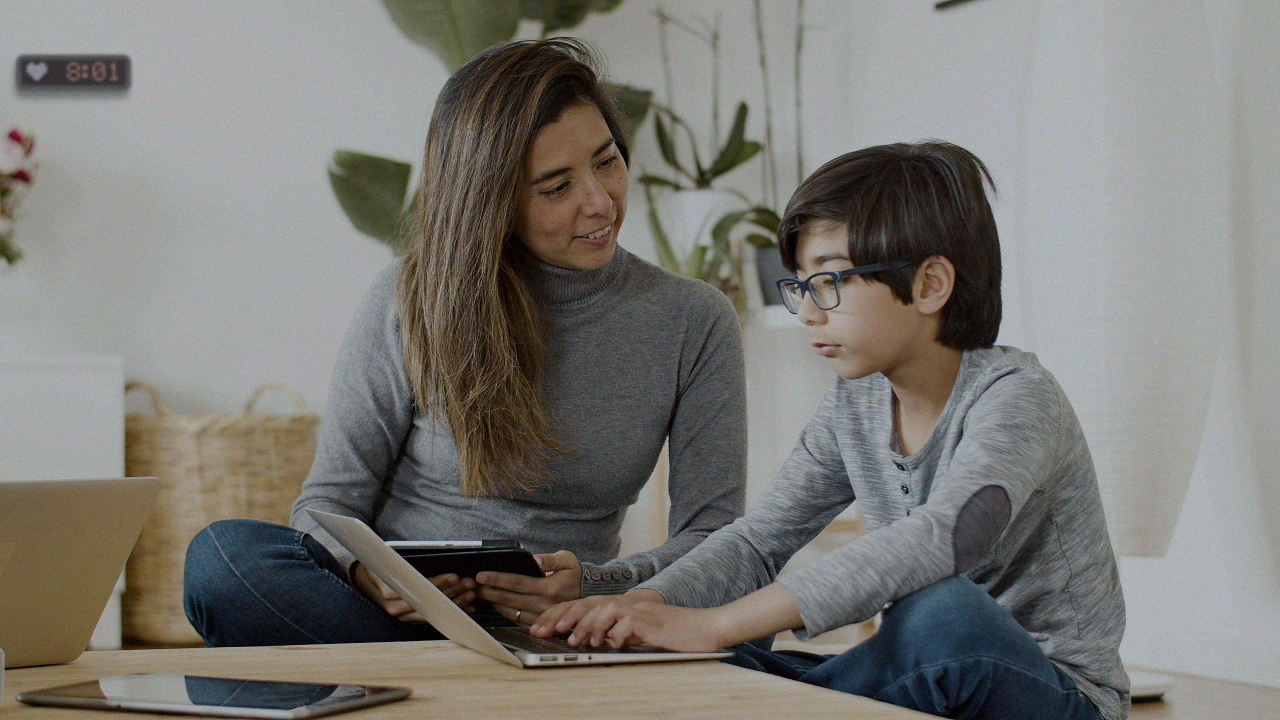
**8:01**
